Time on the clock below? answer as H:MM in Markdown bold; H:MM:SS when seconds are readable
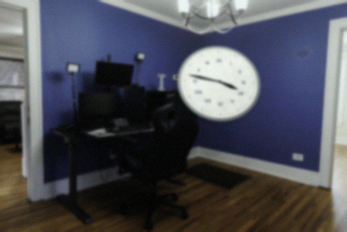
**3:47**
